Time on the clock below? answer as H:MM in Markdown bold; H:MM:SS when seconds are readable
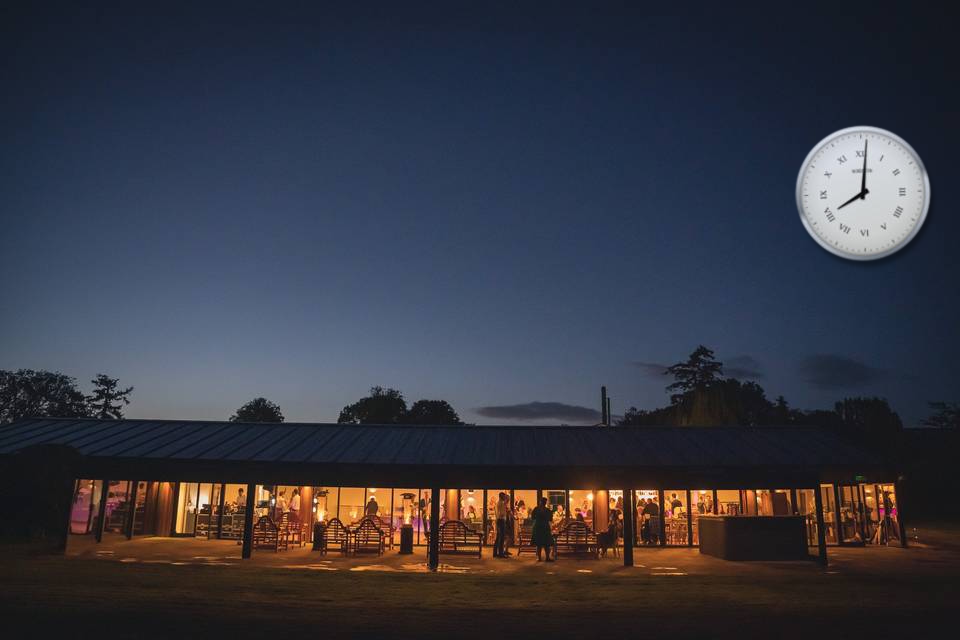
**8:01**
